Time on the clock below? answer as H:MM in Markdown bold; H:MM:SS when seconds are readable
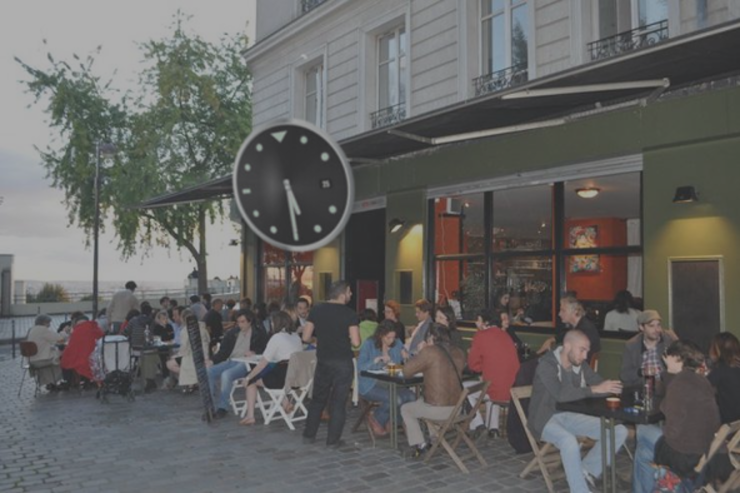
**5:30**
